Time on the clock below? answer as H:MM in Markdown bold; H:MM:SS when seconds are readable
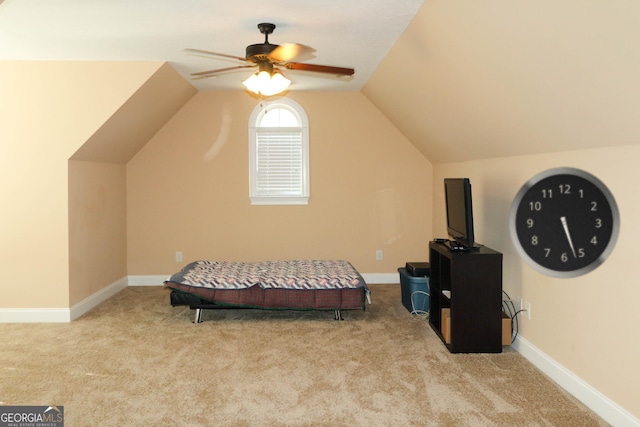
**5:27**
